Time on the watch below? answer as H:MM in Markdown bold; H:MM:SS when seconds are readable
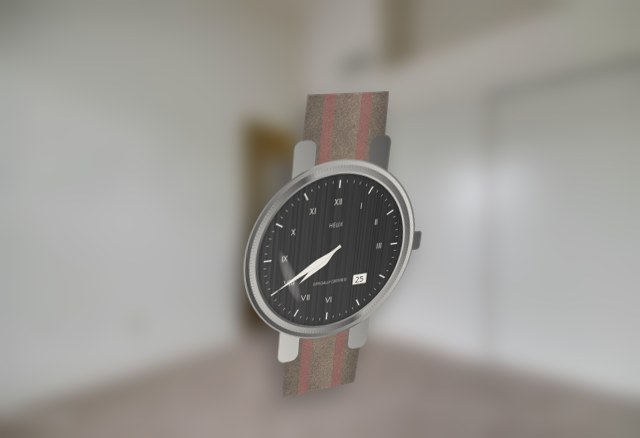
**7:40**
